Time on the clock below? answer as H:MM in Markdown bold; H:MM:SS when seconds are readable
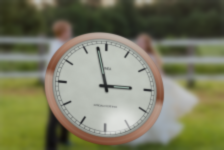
**2:58**
